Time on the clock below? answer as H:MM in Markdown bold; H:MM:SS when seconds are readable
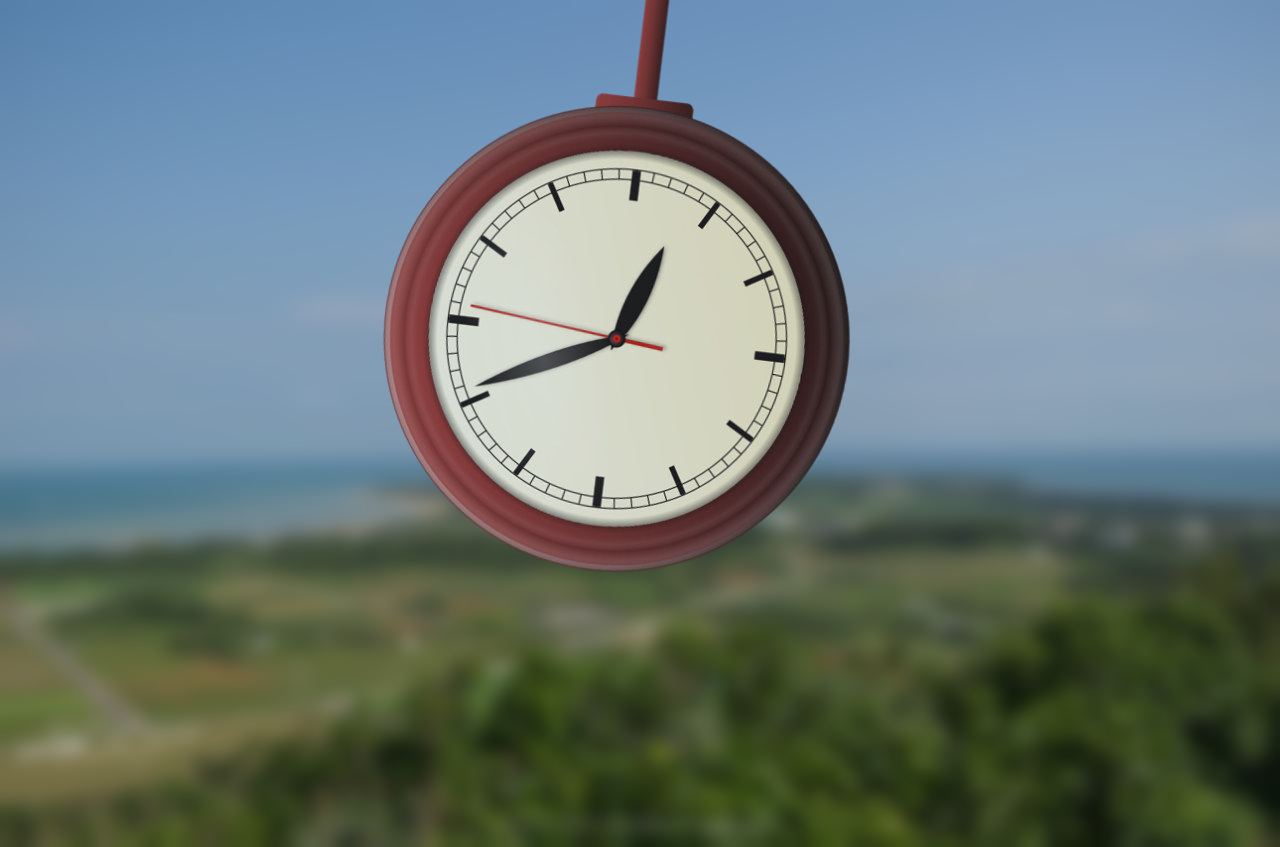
**12:40:46**
